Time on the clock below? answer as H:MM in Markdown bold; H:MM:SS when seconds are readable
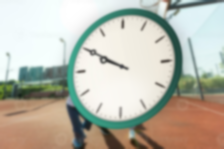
**9:50**
